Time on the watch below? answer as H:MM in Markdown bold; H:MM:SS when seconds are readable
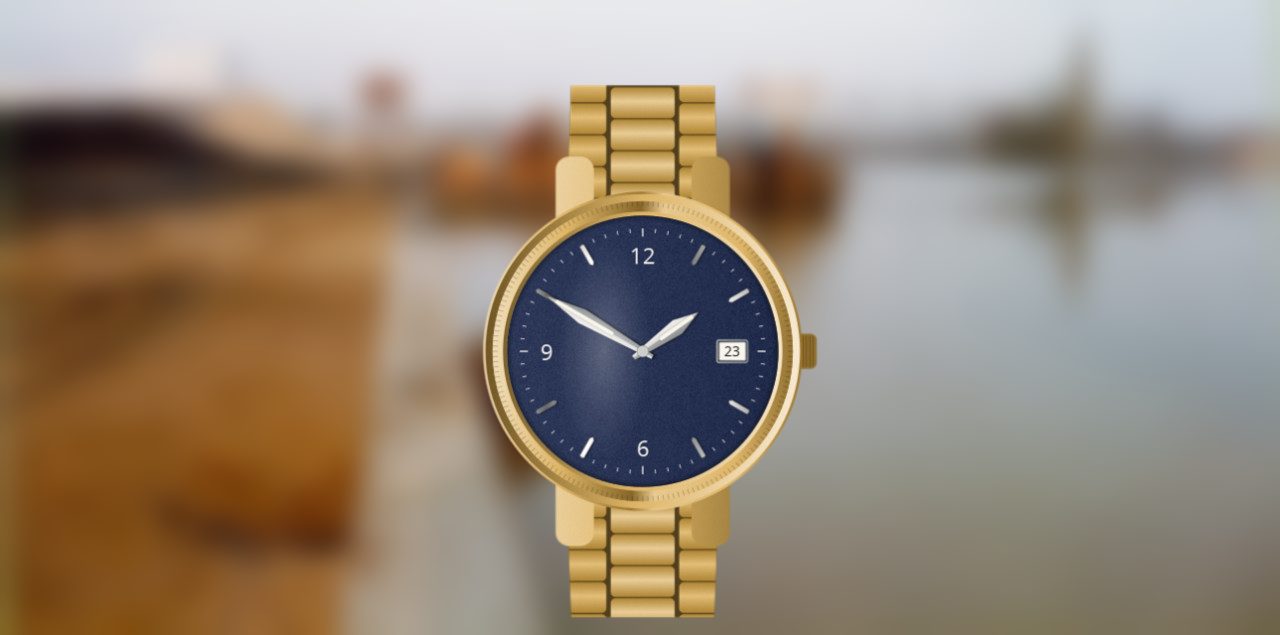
**1:50**
